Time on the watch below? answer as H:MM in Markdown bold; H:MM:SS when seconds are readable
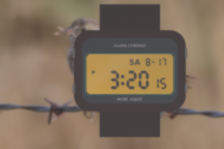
**3:20:15**
